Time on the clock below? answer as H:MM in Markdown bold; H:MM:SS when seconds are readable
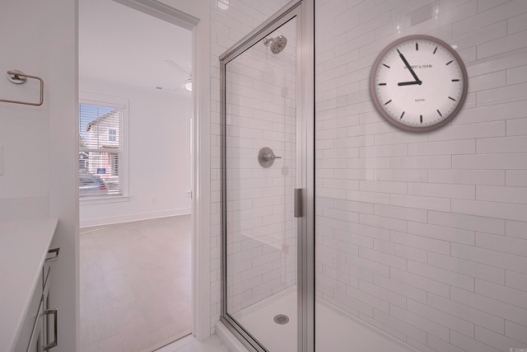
**8:55**
